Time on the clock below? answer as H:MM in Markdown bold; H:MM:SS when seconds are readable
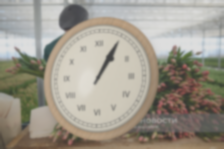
**1:05**
